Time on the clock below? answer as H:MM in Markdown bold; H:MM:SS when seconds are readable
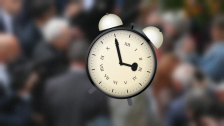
**2:55**
